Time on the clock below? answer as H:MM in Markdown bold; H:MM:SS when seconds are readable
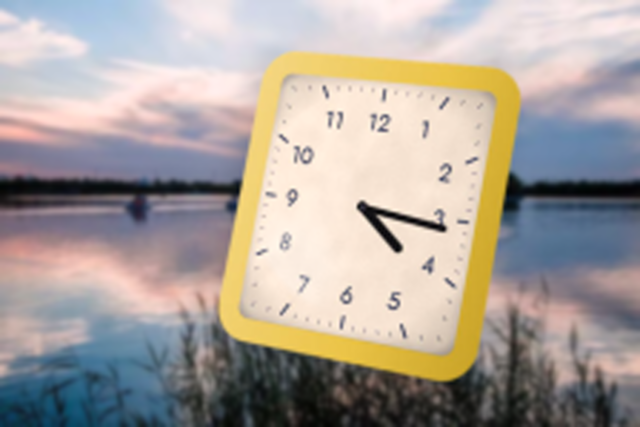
**4:16**
